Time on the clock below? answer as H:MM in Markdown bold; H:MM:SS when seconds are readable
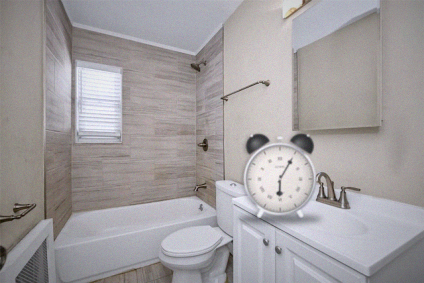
**6:05**
